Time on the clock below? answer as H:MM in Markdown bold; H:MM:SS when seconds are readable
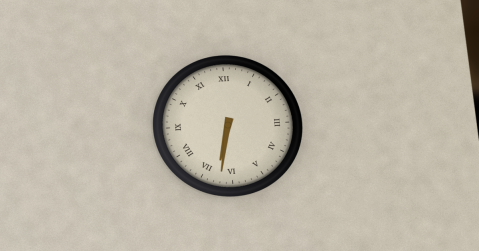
**6:32**
